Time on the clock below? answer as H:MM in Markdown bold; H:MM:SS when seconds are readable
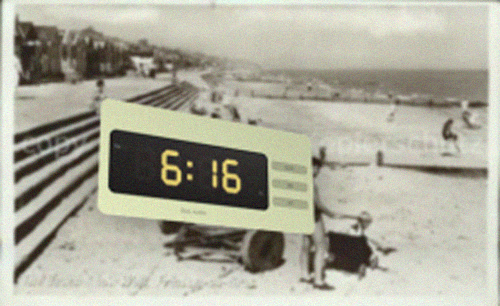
**6:16**
